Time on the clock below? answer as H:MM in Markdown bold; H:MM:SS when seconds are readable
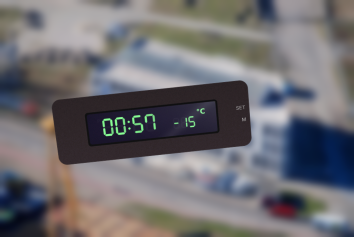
**0:57**
